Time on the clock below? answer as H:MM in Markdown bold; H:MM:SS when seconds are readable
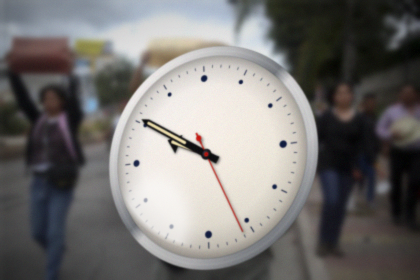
**9:50:26**
